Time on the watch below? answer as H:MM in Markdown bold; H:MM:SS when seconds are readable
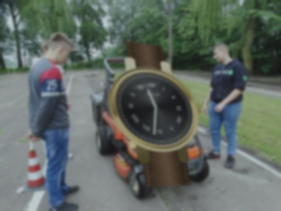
**11:32**
